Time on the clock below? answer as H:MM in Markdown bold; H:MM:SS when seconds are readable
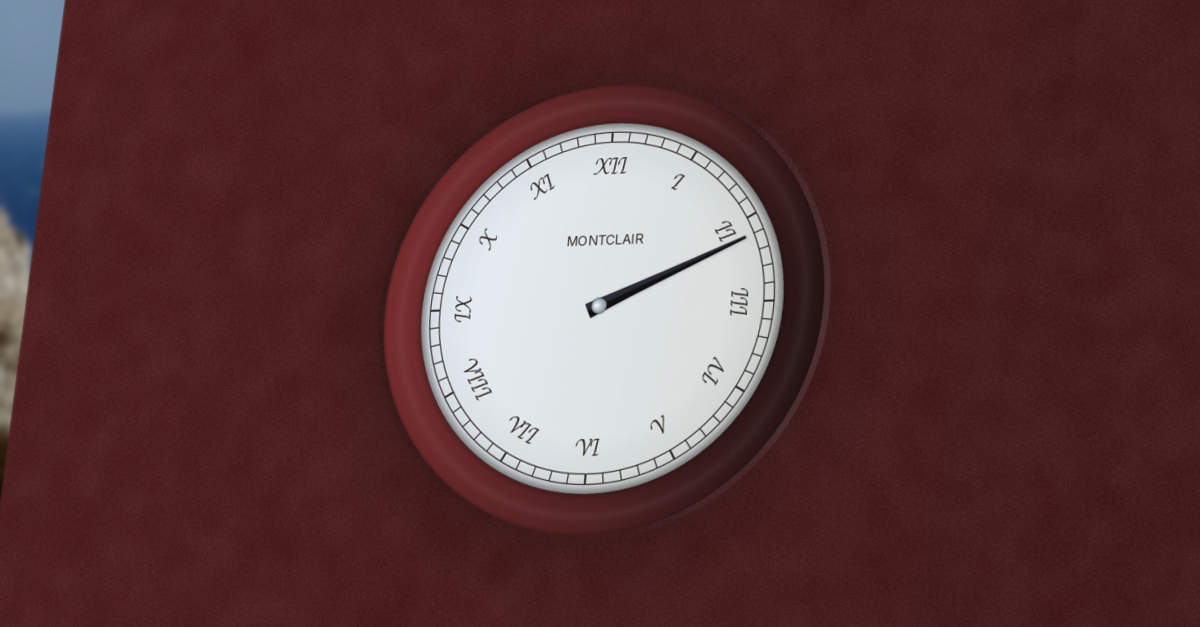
**2:11**
